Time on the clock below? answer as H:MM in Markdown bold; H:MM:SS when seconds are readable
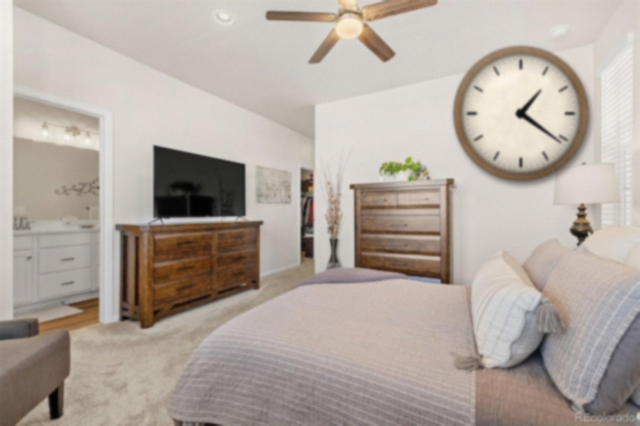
**1:21**
